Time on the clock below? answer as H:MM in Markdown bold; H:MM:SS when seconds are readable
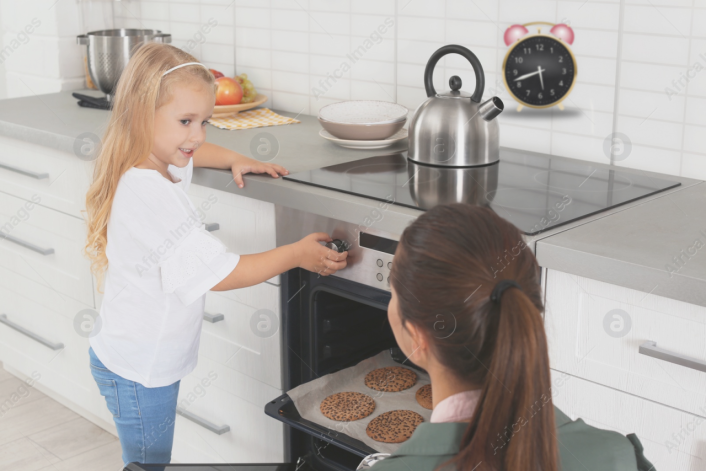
**5:42**
